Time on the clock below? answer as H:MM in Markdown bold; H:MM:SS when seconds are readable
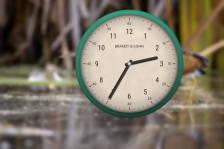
**2:35**
